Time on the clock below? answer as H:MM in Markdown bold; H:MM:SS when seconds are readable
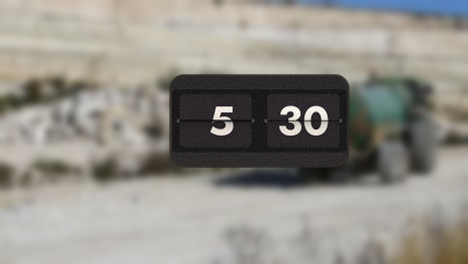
**5:30**
